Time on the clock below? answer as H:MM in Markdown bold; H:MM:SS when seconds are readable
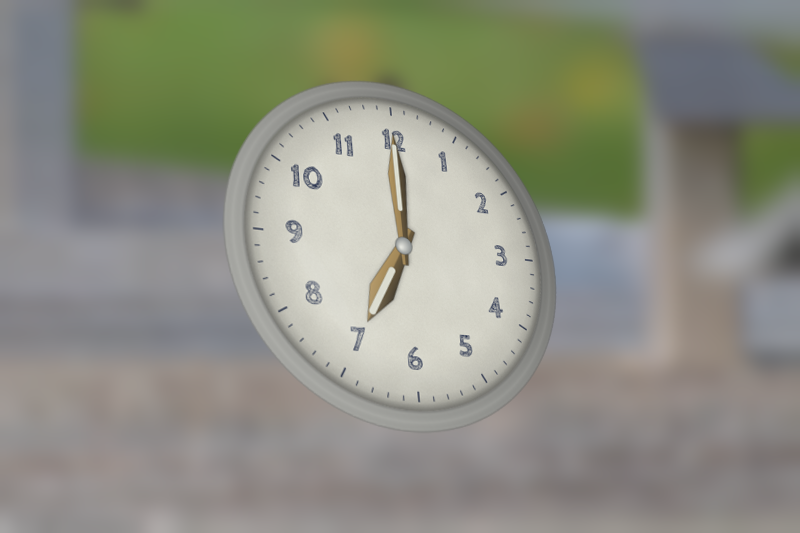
**7:00**
